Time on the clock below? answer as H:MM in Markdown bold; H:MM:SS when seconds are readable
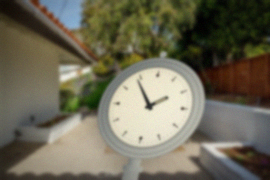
**1:54**
